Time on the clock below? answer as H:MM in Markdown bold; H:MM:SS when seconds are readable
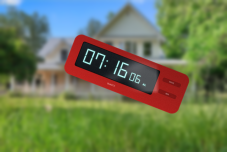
**7:16:06**
